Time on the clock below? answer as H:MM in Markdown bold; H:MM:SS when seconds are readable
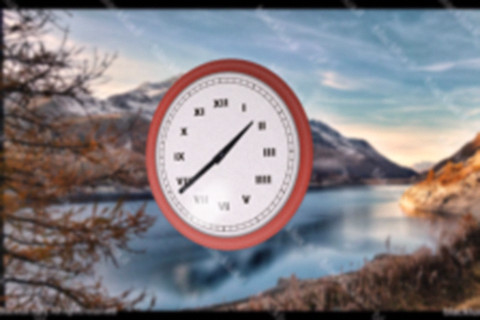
**1:39**
